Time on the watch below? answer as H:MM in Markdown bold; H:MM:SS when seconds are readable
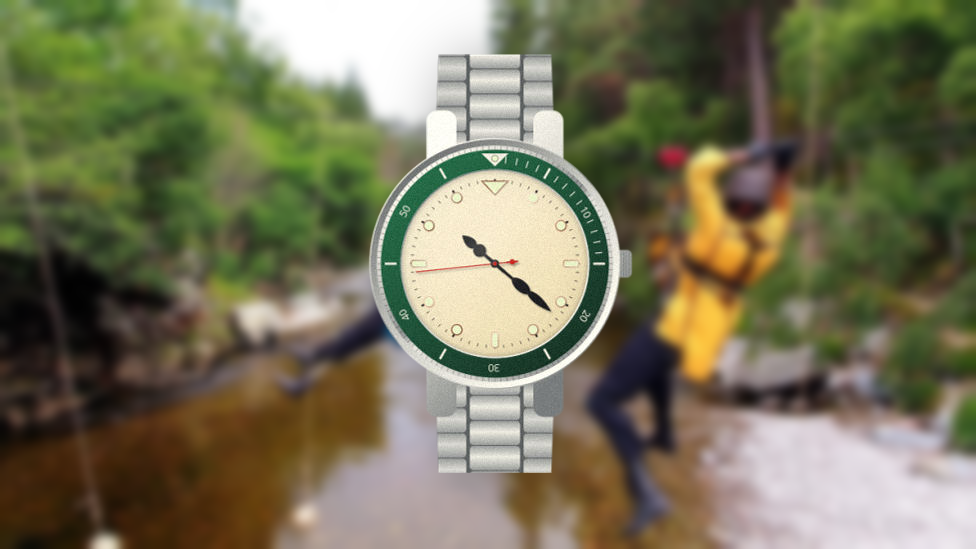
**10:21:44**
